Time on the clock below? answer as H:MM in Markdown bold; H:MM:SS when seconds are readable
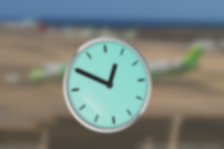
**12:50**
